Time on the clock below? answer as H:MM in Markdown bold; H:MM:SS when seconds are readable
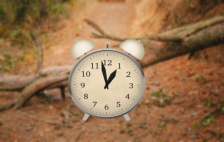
**12:58**
